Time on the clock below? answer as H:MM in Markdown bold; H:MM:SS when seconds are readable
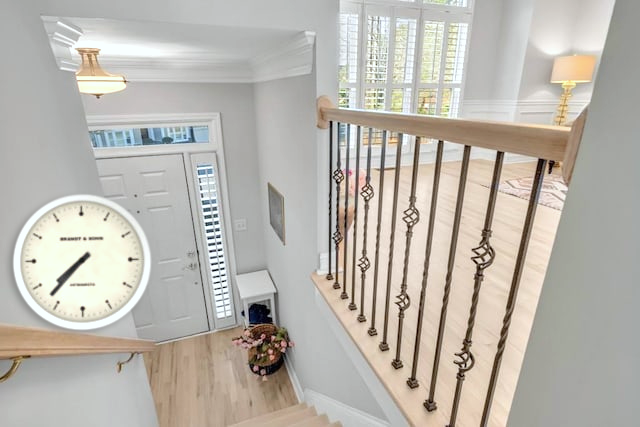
**7:37**
